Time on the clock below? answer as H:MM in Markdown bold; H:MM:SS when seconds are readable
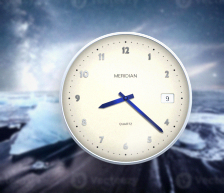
**8:22**
